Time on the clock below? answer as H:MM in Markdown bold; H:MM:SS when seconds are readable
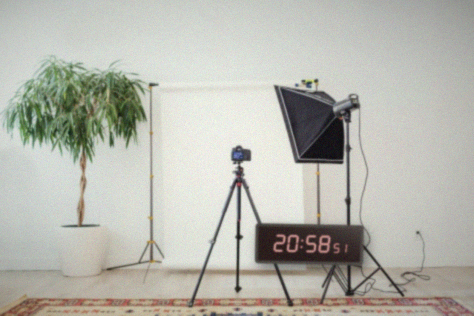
**20:58**
